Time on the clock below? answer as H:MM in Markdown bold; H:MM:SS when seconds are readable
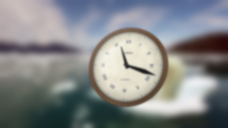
**11:18**
